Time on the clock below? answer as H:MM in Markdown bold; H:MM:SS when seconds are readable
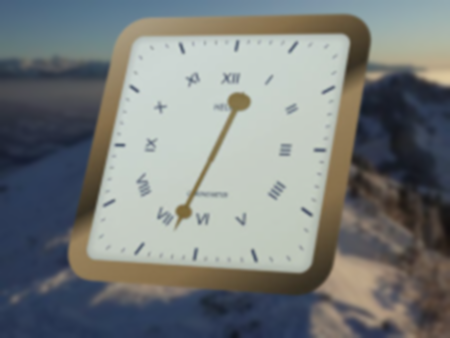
**12:33**
